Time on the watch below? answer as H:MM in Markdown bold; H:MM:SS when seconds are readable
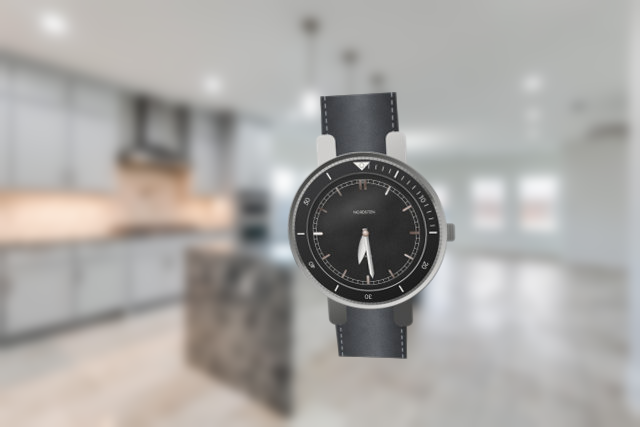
**6:29**
